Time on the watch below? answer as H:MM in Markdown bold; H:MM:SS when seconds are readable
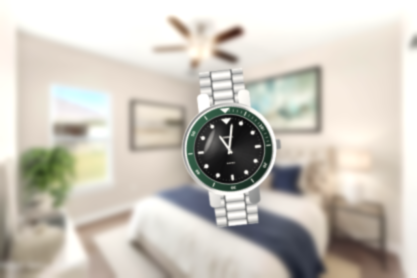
**11:02**
